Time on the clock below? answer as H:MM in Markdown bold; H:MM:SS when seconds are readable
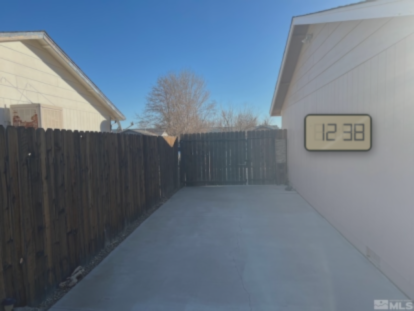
**12:38**
